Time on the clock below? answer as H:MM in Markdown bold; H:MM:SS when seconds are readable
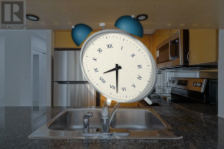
**8:33**
